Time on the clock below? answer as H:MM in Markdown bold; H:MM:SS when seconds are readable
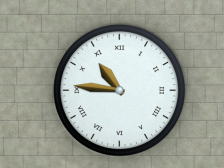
**10:46**
